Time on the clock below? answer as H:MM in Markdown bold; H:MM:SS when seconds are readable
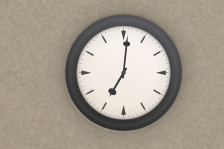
**7:01**
